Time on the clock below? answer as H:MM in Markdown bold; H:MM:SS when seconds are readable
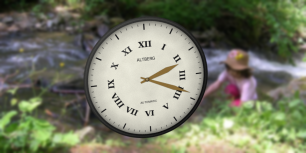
**2:19**
